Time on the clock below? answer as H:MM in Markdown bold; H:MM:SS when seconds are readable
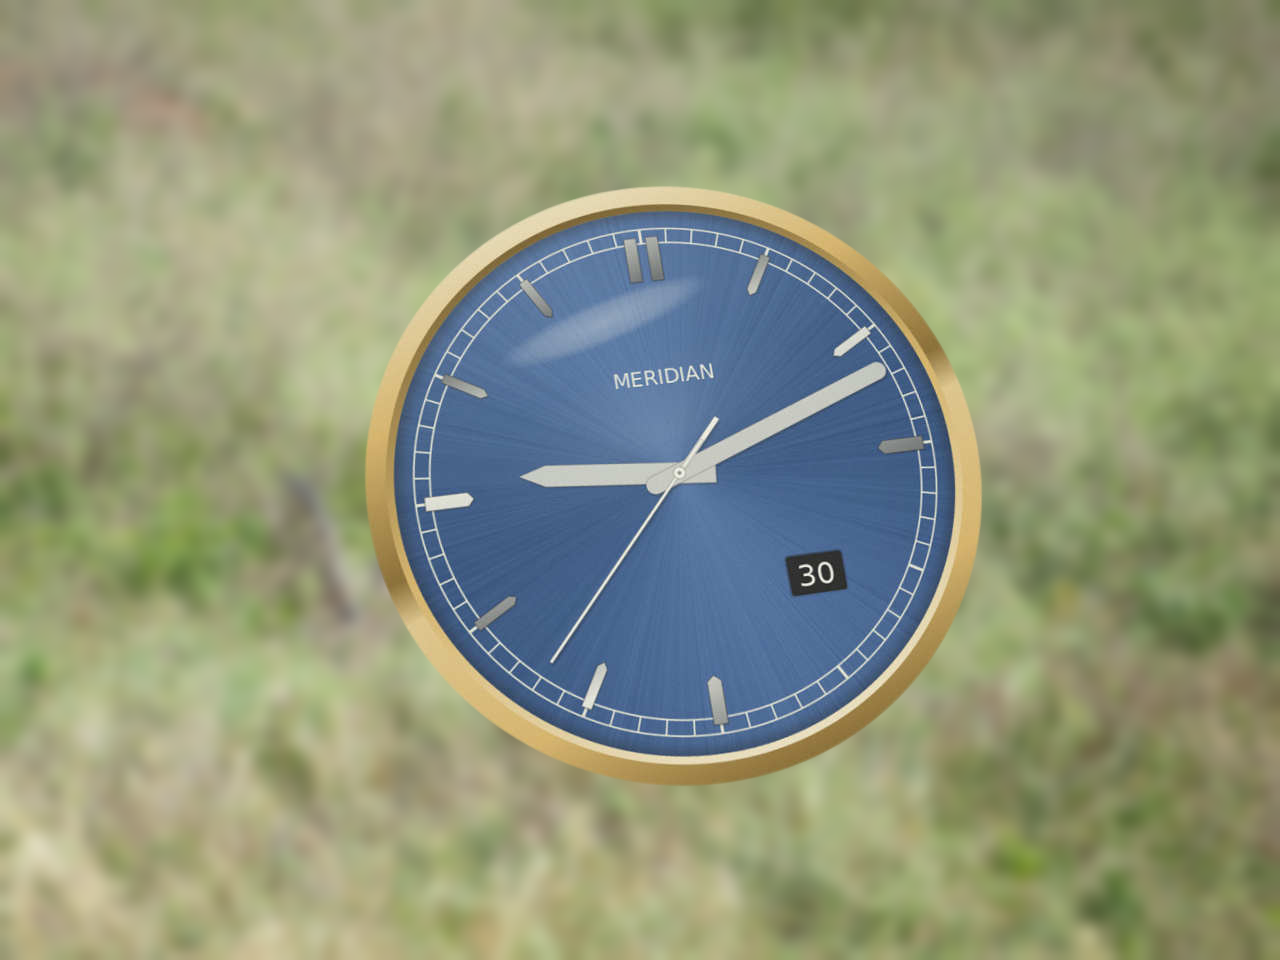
**9:11:37**
